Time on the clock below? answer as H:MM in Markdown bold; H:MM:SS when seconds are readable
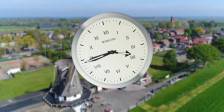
**3:44**
